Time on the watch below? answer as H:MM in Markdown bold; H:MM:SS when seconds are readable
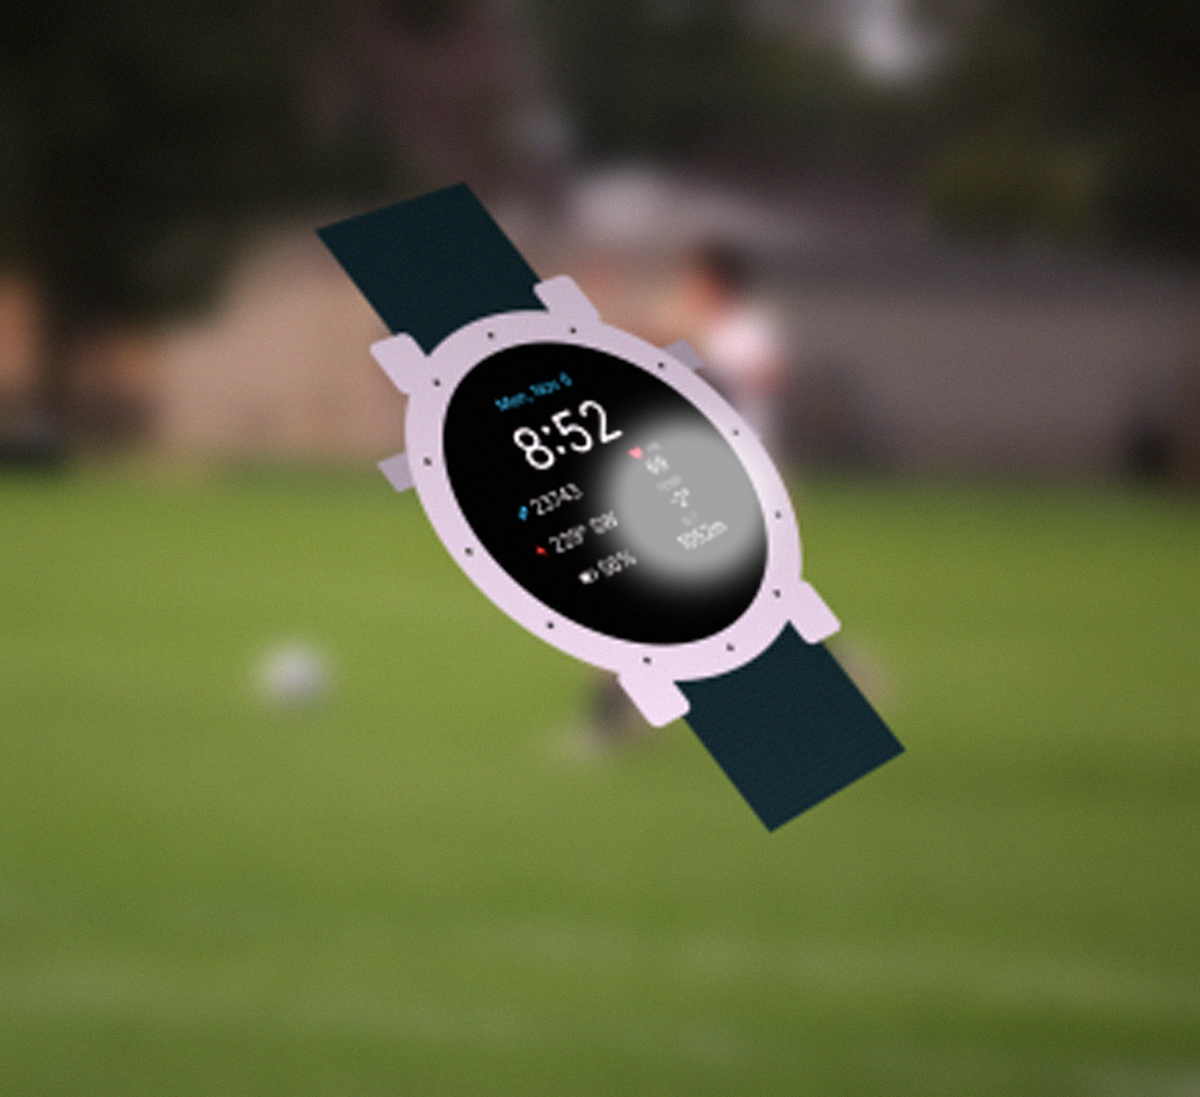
**8:52**
